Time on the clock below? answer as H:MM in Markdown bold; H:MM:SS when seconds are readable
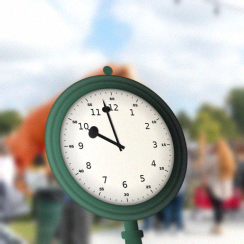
**9:58**
